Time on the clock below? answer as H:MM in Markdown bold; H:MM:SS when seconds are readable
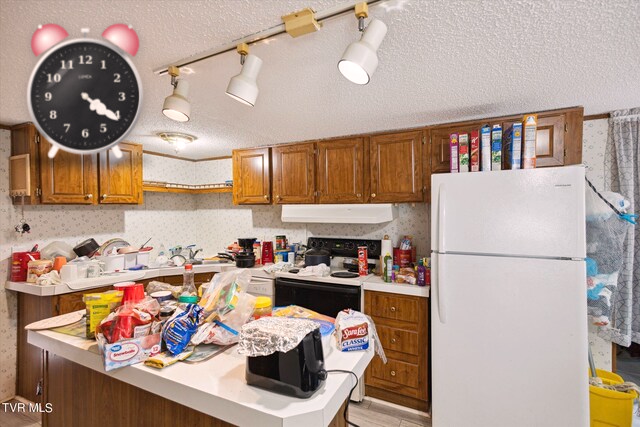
**4:21**
